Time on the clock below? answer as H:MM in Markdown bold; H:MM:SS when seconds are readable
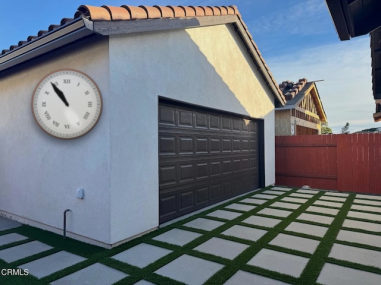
**10:54**
